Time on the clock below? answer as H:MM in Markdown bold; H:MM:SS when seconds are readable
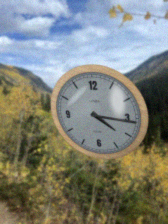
**4:16**
